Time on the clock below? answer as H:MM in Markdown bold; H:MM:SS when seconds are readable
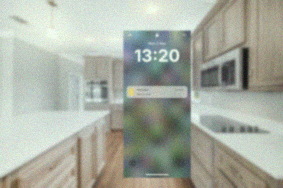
**13:20**
